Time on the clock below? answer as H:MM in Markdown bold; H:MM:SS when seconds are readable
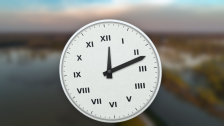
**12:12**
